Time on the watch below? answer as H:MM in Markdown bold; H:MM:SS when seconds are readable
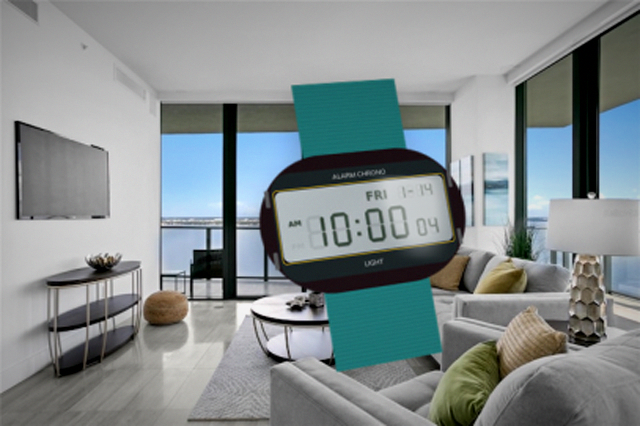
**10:00:04**
